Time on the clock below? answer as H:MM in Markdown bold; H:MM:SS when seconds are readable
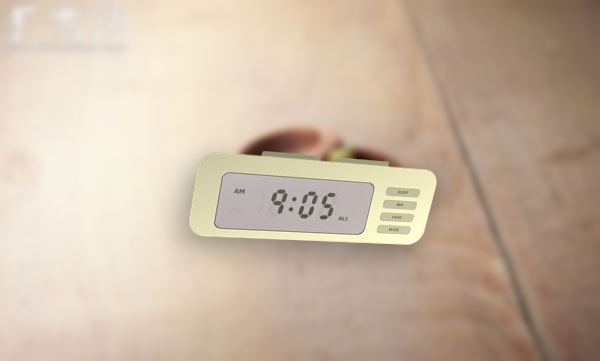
**9:05**
